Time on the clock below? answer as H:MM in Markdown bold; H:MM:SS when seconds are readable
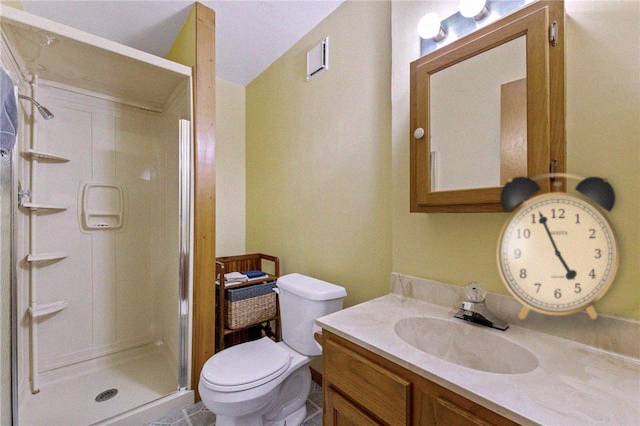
**4:56**
